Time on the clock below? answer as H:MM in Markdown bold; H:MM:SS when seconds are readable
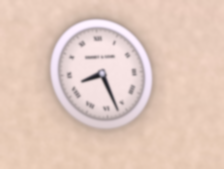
**8:27**
